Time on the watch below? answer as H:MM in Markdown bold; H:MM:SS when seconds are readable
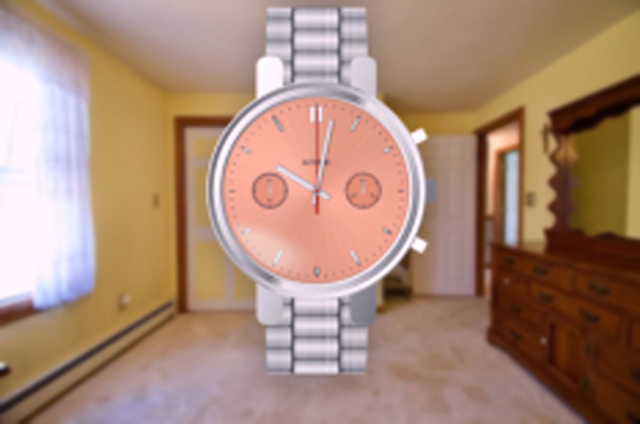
**10:02**
